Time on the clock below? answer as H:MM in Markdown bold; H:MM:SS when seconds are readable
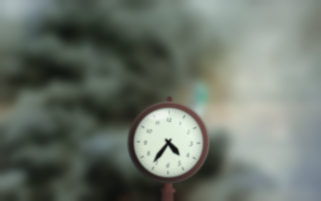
**4:36**
